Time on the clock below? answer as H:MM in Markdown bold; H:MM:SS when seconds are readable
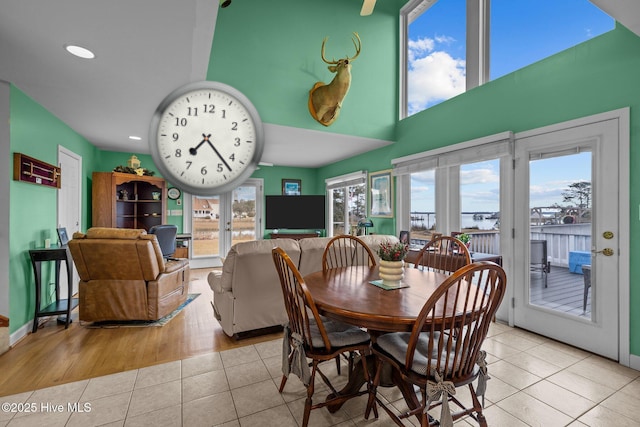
**7:23**
